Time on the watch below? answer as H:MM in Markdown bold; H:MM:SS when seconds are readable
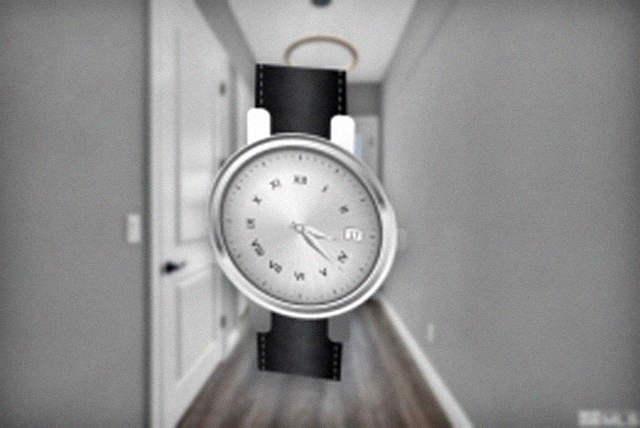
**3:22**
